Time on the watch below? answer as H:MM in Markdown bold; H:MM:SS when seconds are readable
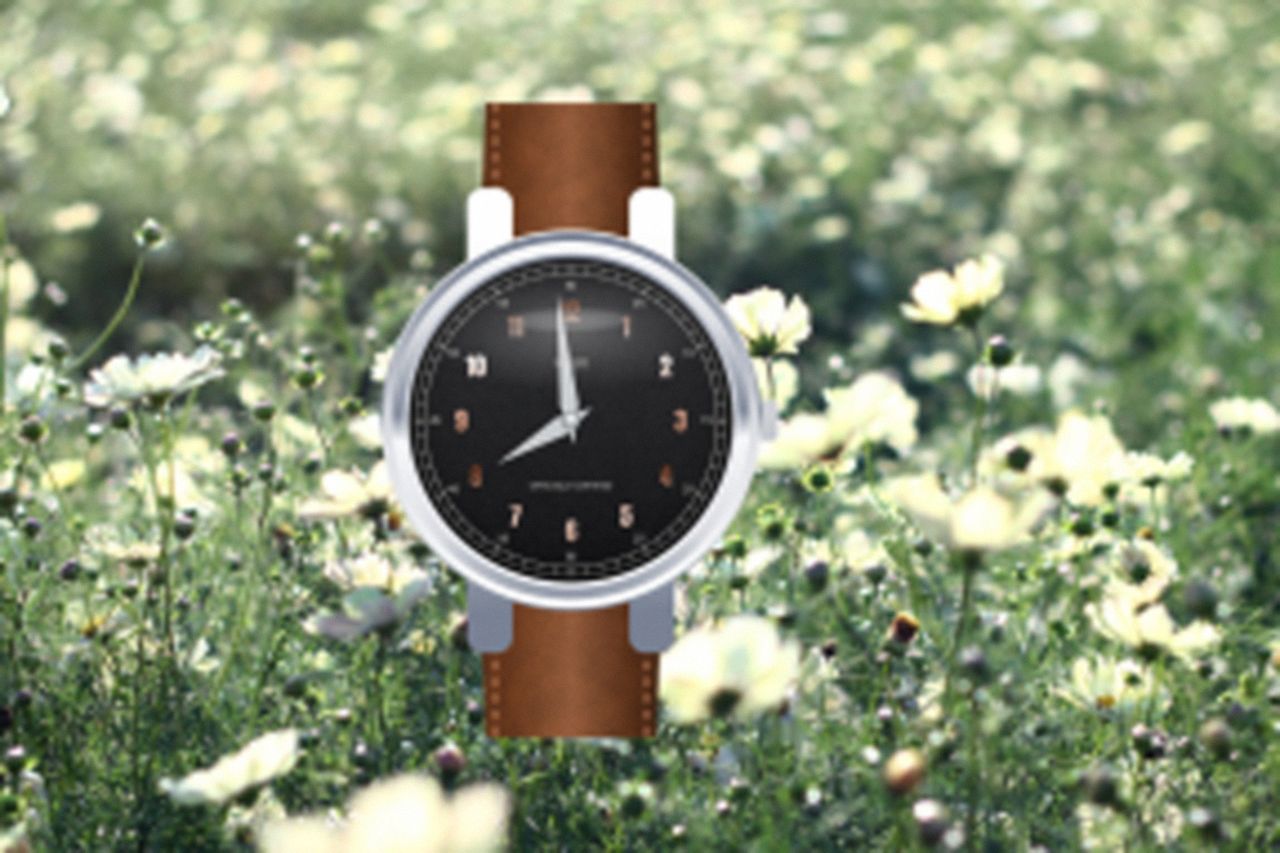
**7:59**
